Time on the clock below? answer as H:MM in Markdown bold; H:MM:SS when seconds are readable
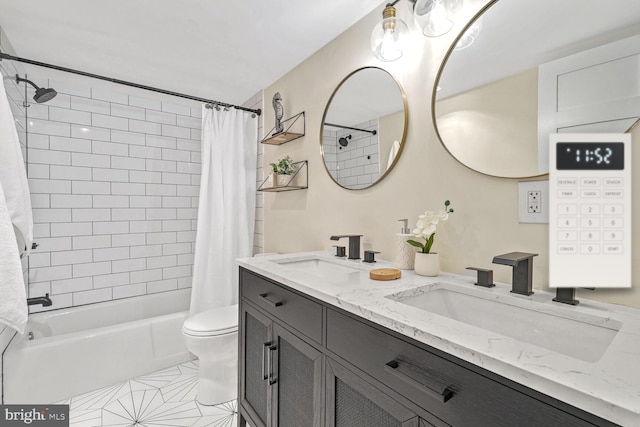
**11:52**
